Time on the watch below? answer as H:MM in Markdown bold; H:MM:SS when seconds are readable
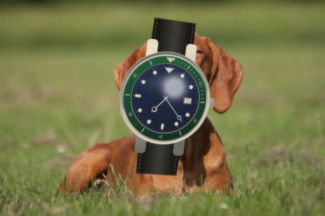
**7:23**
